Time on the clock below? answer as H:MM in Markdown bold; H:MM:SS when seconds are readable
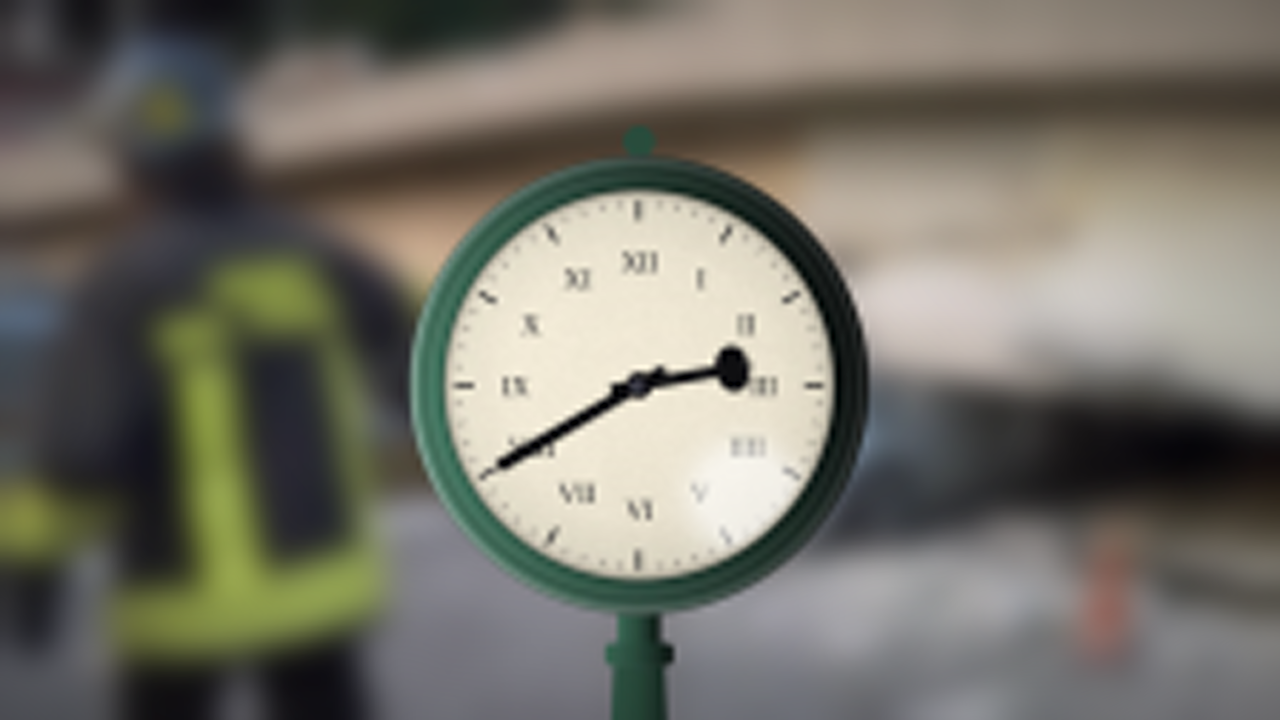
**2:40**
